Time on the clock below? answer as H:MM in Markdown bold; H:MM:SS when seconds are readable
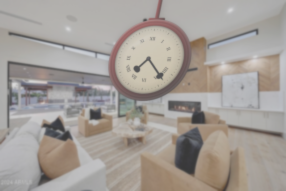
**7:23**
